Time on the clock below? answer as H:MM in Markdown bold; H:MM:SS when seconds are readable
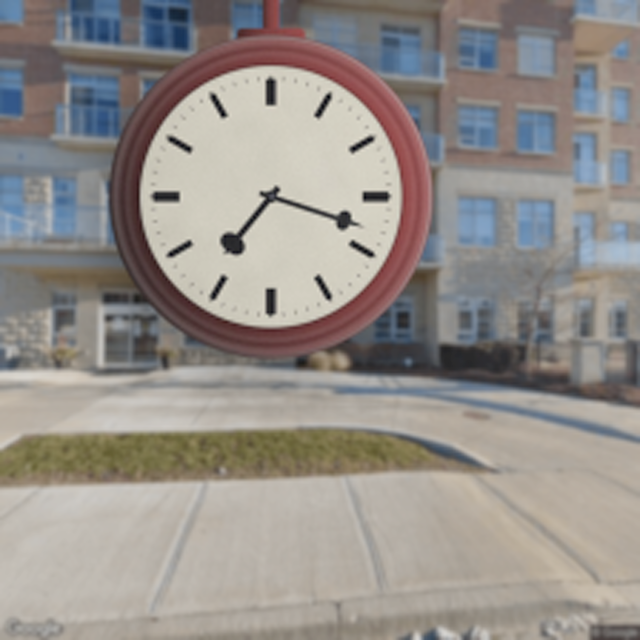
**7:18**
